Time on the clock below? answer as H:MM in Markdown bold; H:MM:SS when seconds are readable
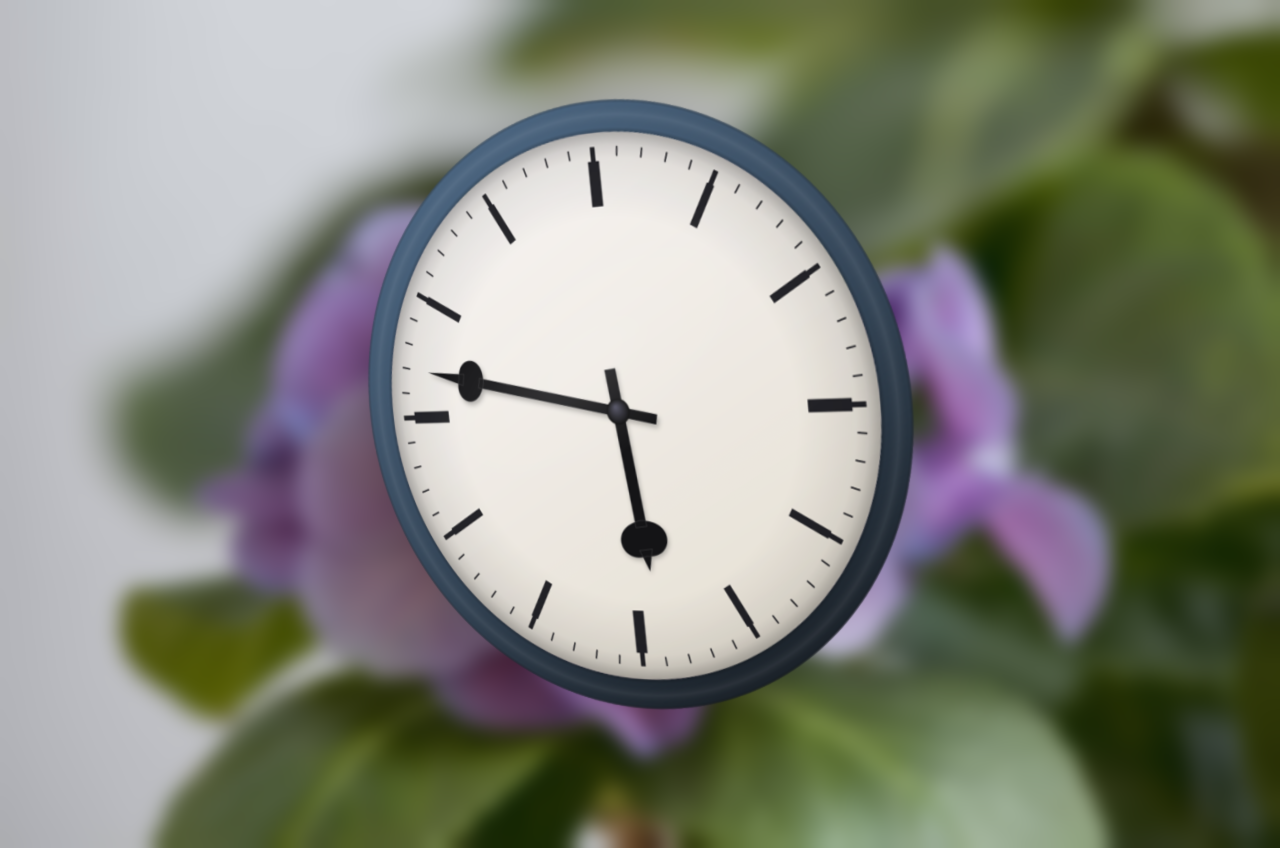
**5:47**
